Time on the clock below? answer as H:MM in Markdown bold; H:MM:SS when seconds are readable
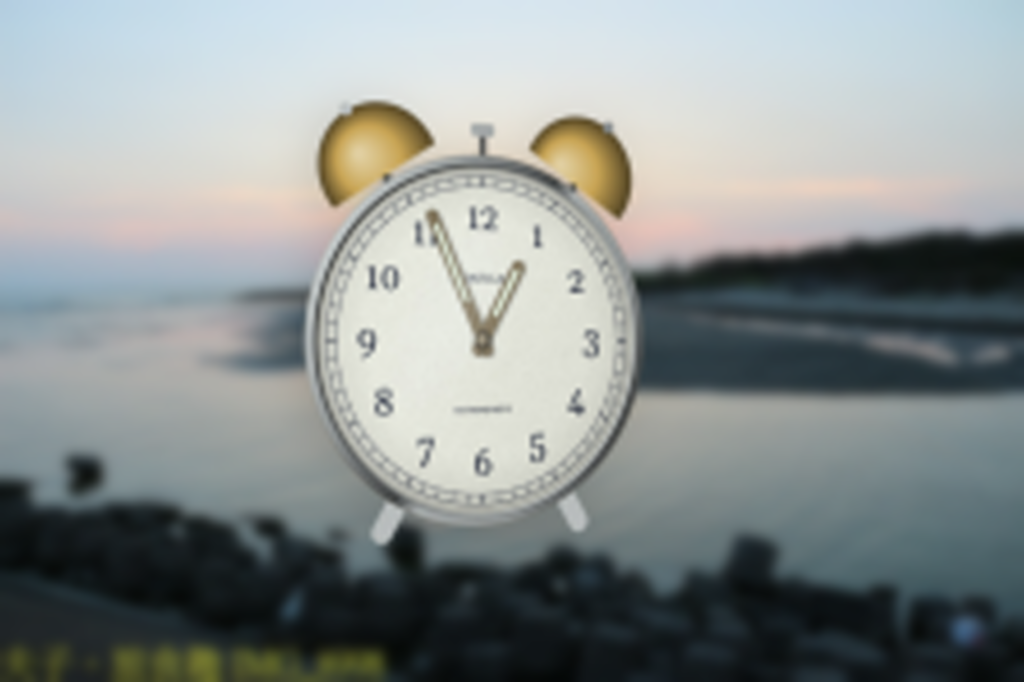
**12:56**
